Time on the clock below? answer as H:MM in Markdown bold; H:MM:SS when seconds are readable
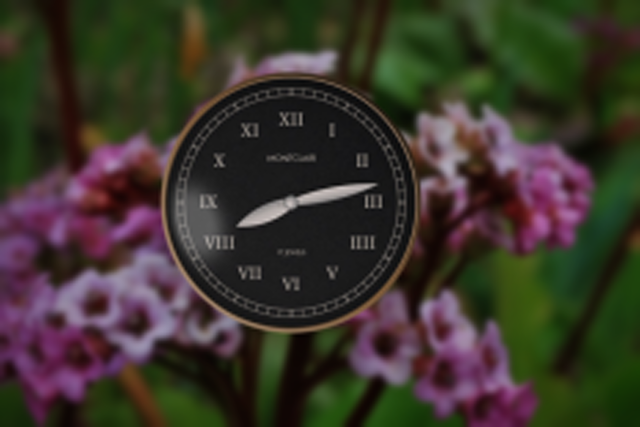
**8:13**
